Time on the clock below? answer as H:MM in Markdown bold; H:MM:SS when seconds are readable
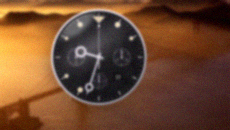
**9:33**
